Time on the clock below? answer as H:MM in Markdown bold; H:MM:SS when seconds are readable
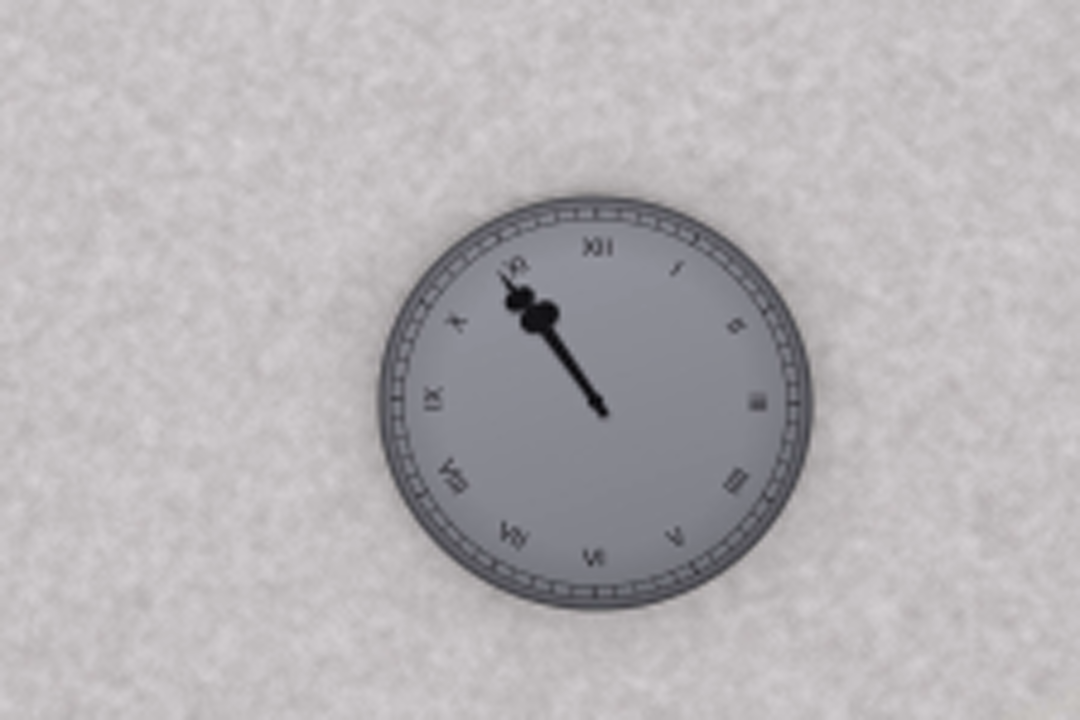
**10:54**
